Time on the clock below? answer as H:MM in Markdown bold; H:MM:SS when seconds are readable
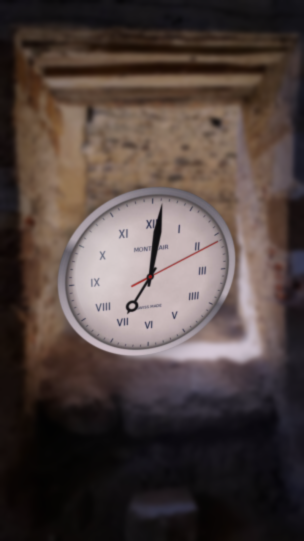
**7:01:11**
